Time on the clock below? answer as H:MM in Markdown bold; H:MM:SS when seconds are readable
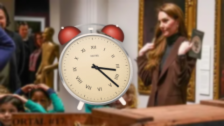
**3:23**
